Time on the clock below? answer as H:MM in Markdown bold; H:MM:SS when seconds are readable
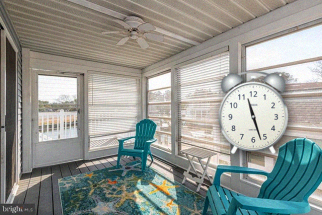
**11:27**
